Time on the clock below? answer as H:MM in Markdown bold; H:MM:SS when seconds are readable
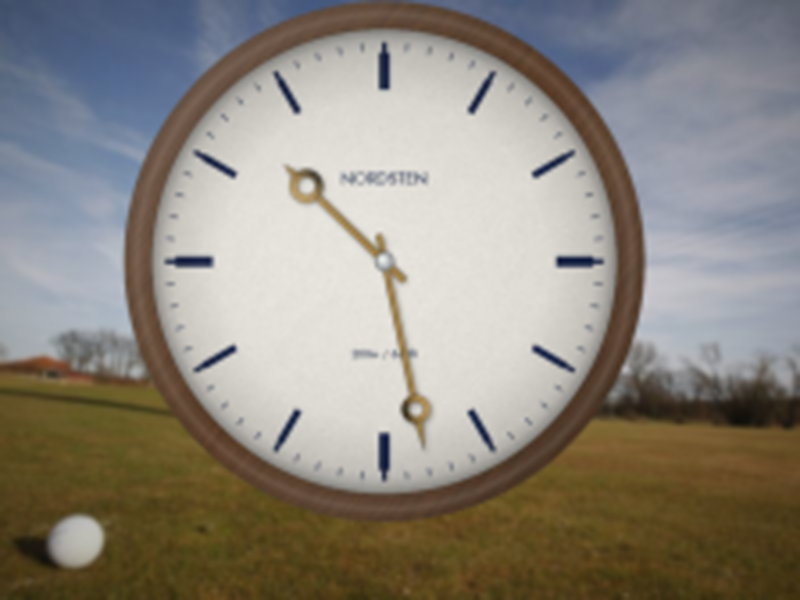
**10:28**
